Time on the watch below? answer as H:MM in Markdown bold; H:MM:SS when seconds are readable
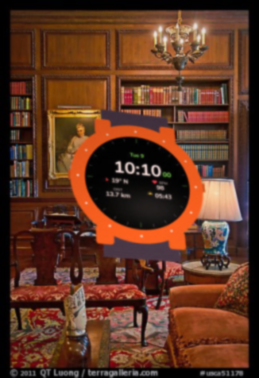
**10:10**
